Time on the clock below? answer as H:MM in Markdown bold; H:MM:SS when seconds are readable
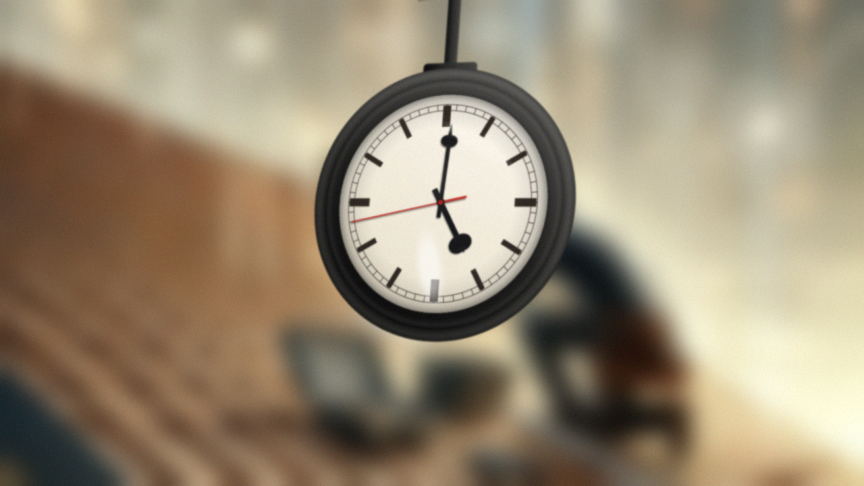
**5:00:43**
